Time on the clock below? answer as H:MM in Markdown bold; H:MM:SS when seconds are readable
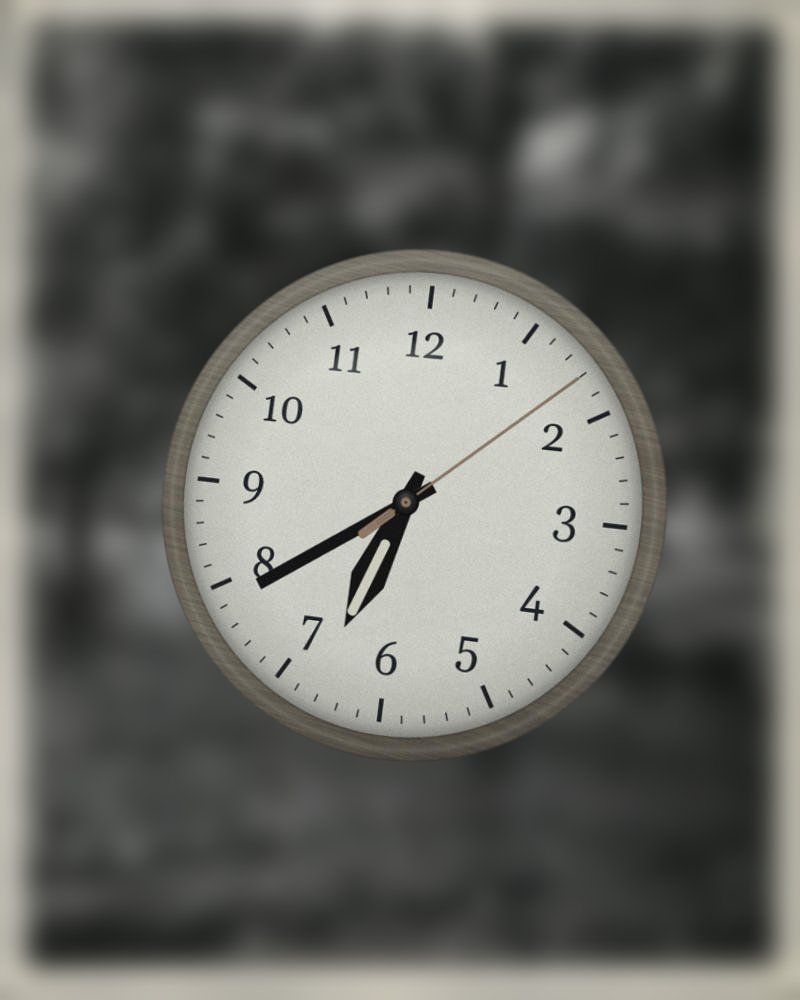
**6:39:08**
